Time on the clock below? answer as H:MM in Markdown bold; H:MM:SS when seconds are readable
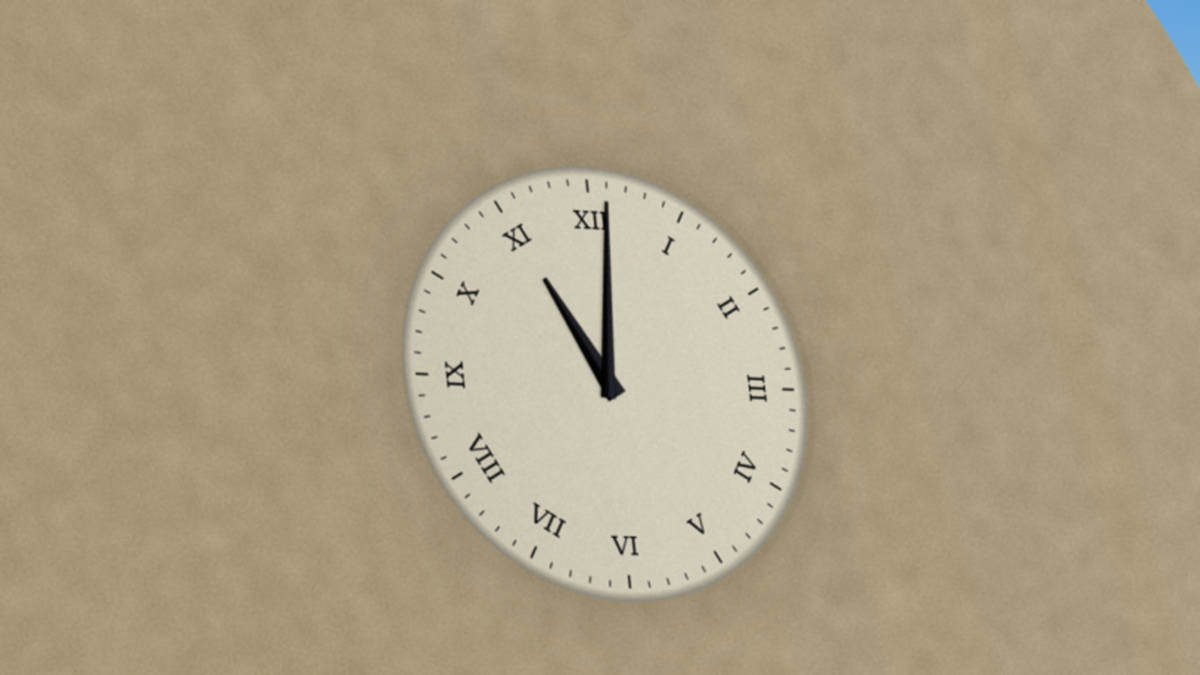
**11:01**
